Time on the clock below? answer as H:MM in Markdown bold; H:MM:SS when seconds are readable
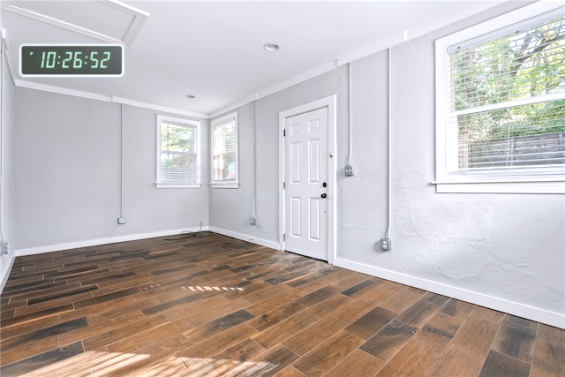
**10:26:52**
